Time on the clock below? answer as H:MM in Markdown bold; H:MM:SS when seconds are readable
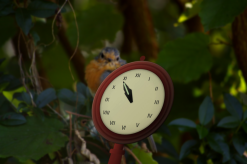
**10:54**
